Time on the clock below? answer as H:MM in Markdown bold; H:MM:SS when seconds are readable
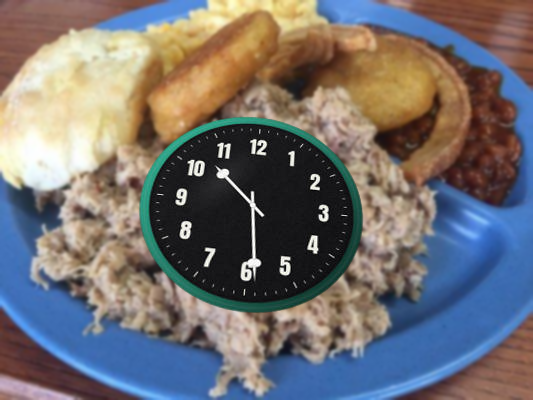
**10:29**
